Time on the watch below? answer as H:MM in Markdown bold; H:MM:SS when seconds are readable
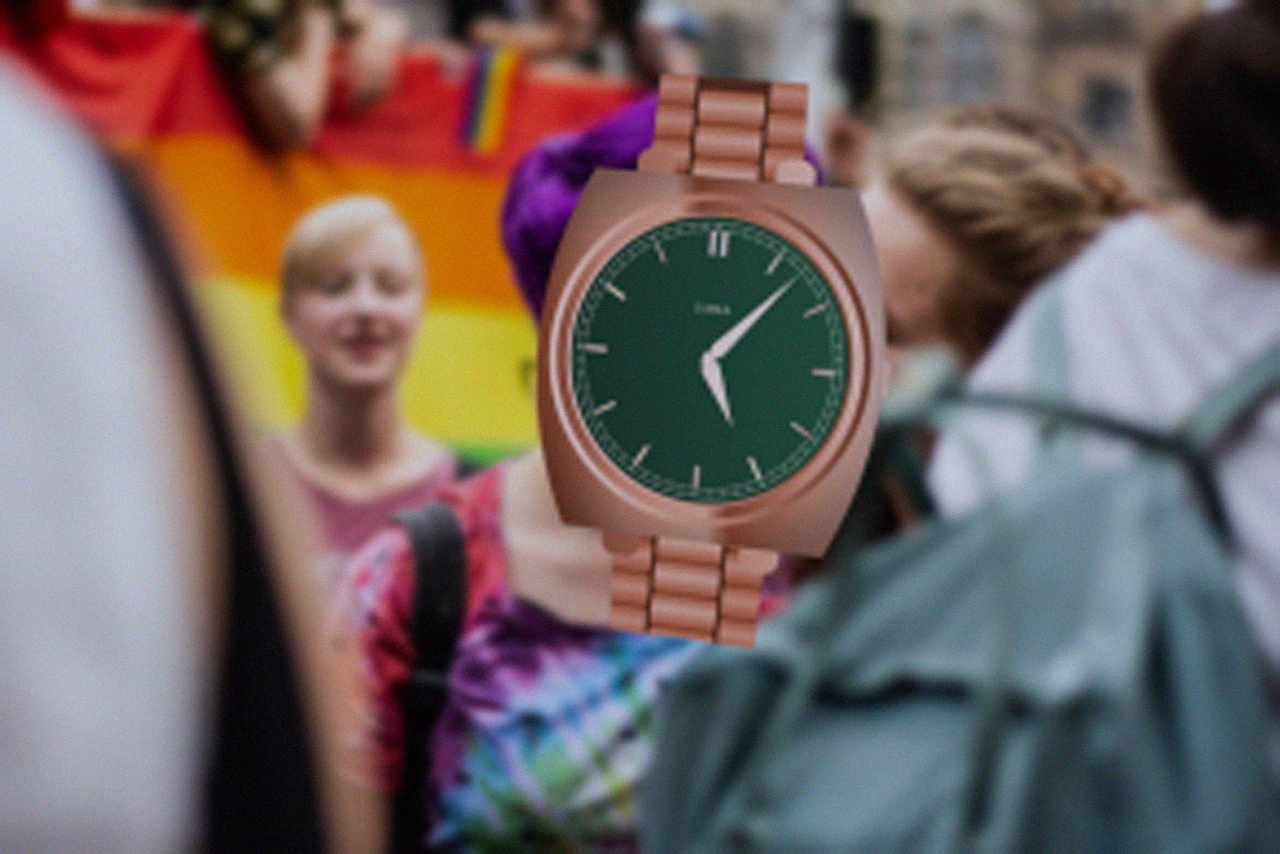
**5:07**
